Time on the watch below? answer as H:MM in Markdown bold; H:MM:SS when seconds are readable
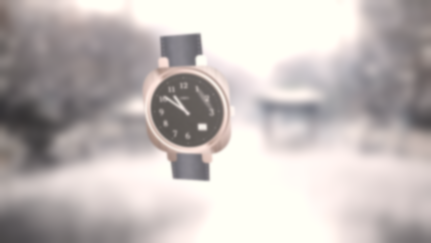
**10:51**
